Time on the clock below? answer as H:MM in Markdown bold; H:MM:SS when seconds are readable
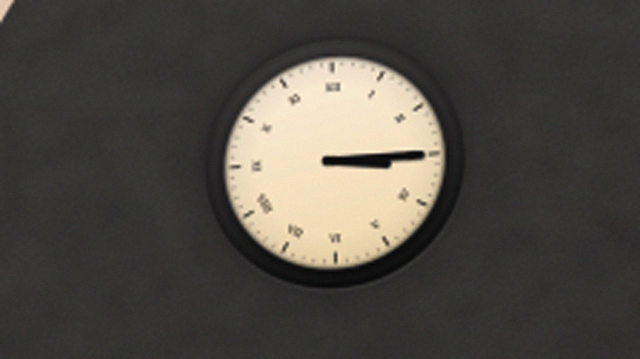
**3:15**
